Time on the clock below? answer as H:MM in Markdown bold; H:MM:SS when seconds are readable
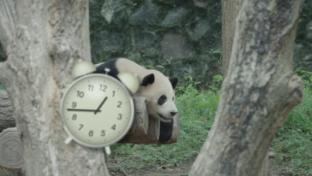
**12:43**
